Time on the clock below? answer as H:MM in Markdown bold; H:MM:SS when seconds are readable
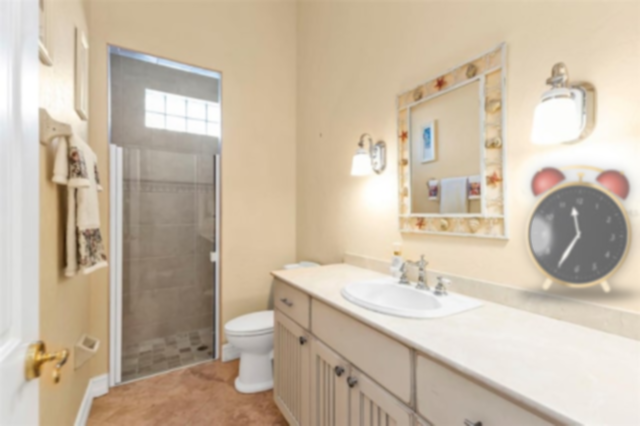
**11:35**
